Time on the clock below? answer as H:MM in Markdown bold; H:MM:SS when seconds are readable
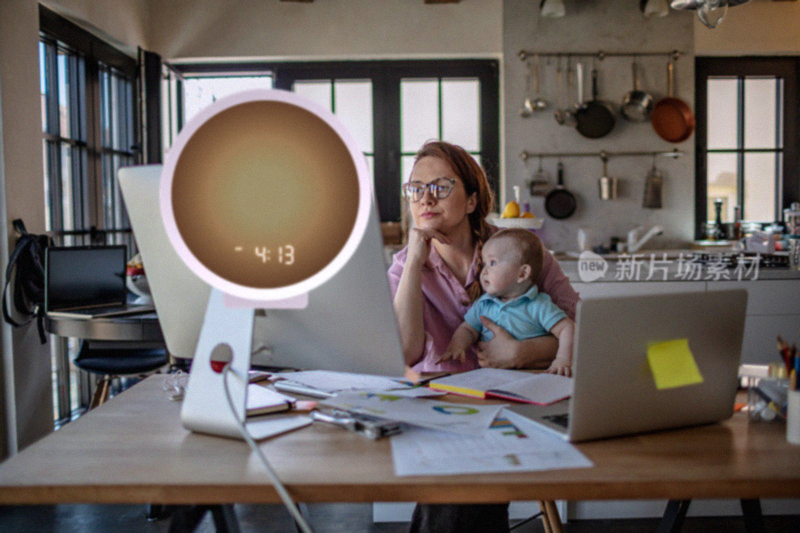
**4:13**
